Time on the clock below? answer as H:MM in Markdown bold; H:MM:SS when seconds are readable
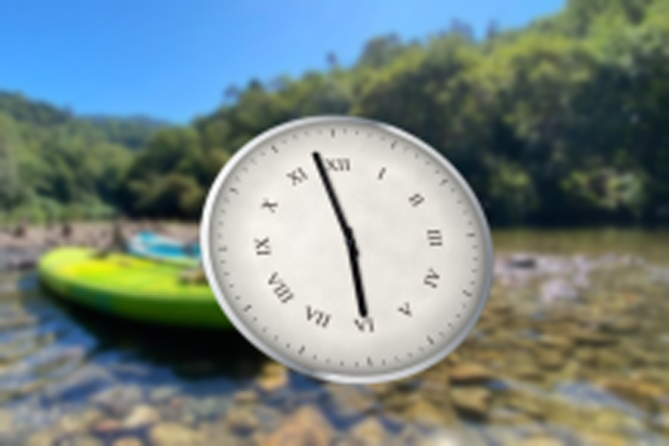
**5:58**
